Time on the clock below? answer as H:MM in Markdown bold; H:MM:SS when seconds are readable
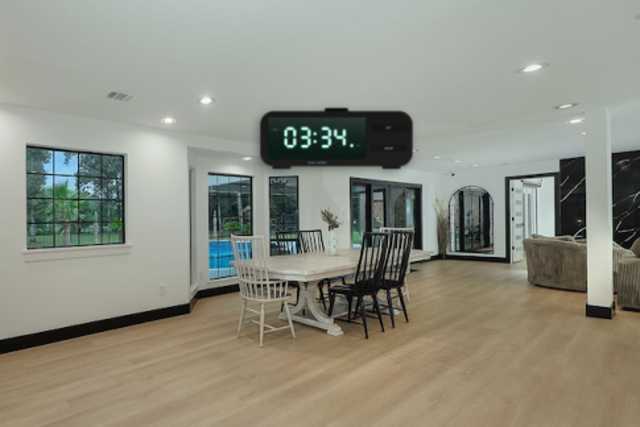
**3:34**
